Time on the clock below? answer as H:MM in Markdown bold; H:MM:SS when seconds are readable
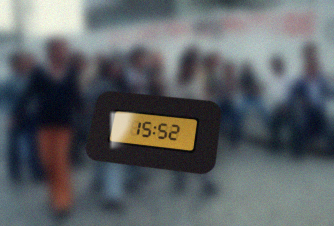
**15:52**
